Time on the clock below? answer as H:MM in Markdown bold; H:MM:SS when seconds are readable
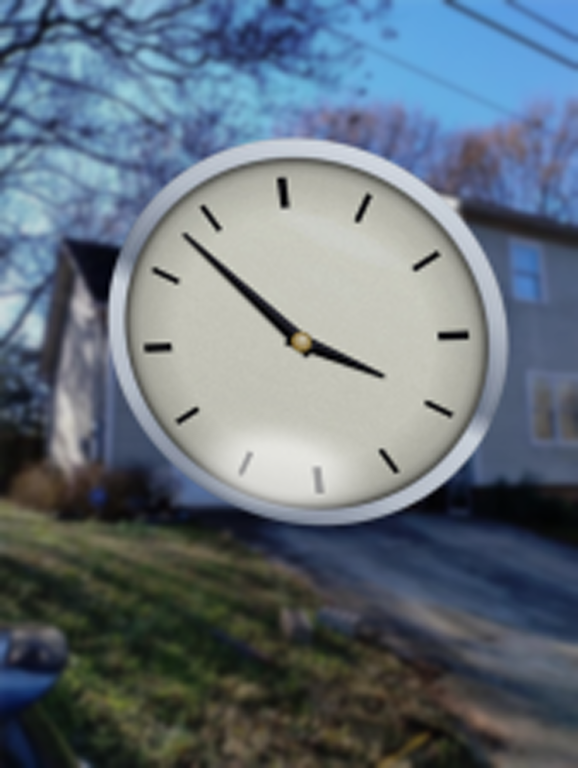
**3:53**
